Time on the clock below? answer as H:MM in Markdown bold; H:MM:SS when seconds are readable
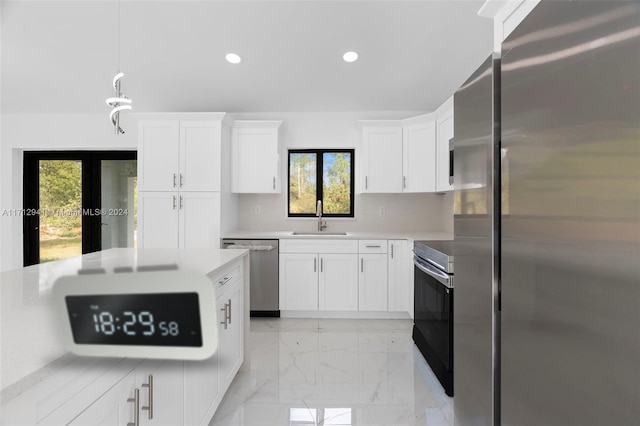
**18:29:58**
